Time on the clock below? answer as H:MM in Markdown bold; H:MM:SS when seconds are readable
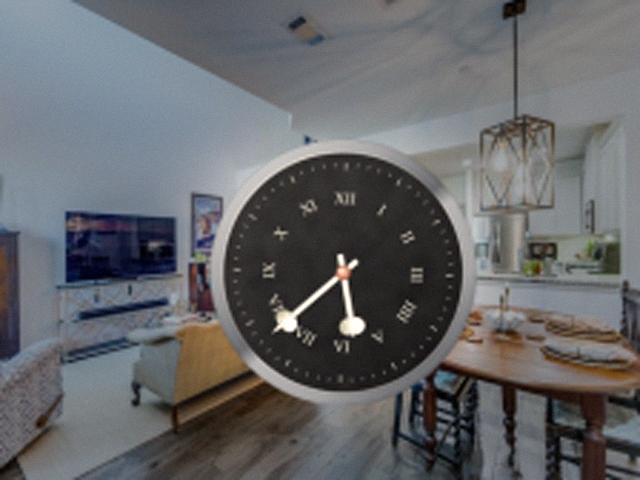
**5:38**
